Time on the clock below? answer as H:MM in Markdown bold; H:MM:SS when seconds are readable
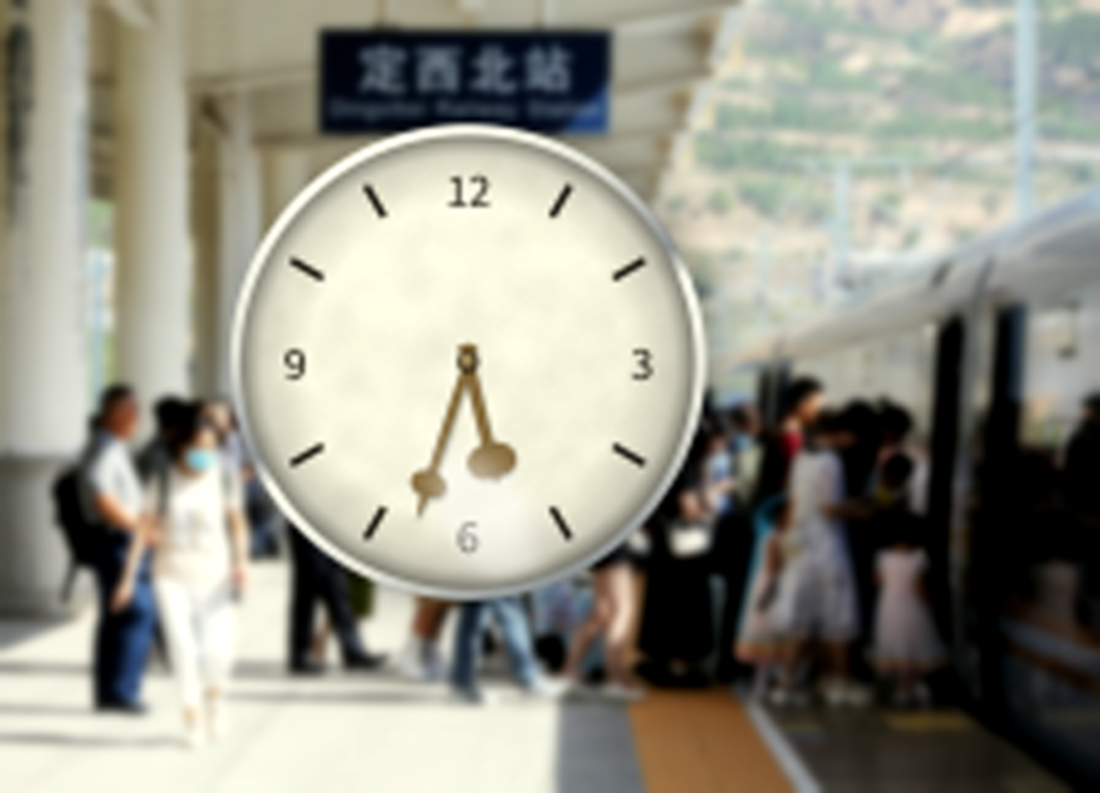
**5:33**
